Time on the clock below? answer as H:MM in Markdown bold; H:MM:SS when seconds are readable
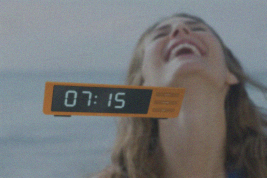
**7:15**
